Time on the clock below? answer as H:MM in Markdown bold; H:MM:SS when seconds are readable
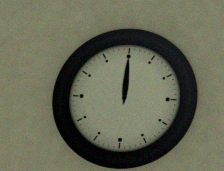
**12:00**
